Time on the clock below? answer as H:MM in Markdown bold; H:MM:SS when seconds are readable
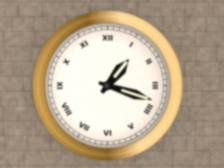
**1:18**
